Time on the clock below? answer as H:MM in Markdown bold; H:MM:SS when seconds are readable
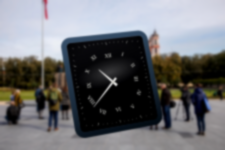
**10:38**
